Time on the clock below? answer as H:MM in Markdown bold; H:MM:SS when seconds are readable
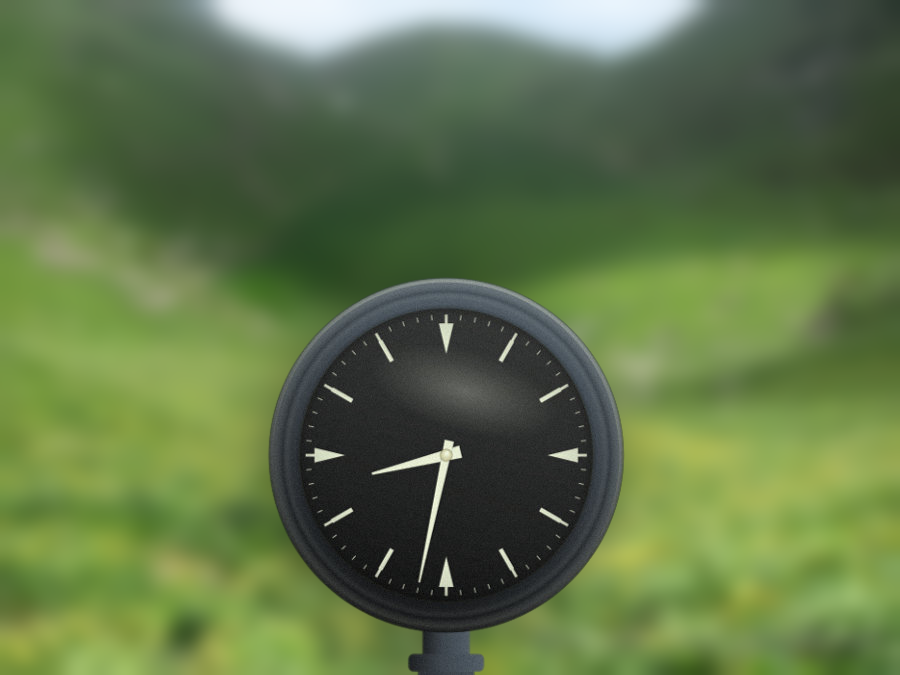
**8:32**
